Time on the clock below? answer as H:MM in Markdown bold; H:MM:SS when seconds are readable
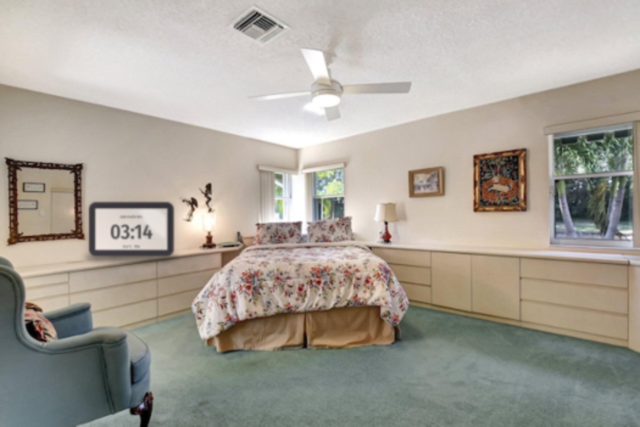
**3:14**
